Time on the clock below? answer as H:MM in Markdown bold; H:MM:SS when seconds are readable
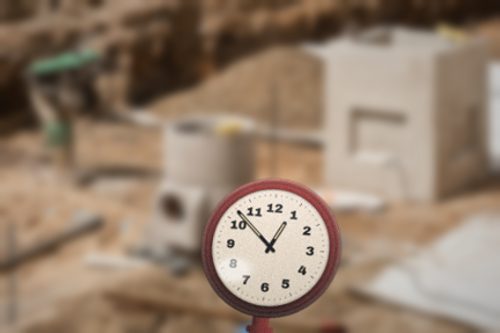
**12:52**
